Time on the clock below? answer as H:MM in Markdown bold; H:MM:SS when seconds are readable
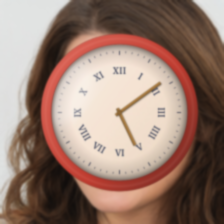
**5:09**
